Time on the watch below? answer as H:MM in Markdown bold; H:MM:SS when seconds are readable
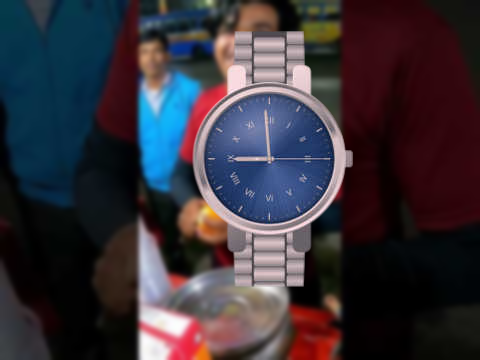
**8:59:15**
